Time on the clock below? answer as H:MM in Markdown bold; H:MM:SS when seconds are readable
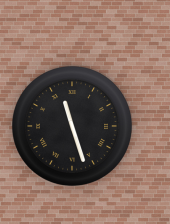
**11:27**
